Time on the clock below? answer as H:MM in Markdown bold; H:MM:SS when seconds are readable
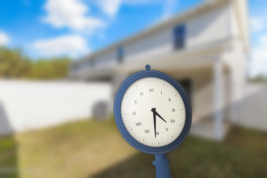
**4:31**
